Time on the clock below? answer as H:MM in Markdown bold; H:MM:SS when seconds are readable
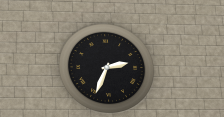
**2:34**
